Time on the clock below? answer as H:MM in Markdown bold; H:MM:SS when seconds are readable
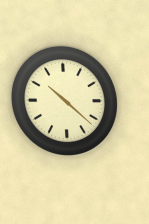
**10:22**
